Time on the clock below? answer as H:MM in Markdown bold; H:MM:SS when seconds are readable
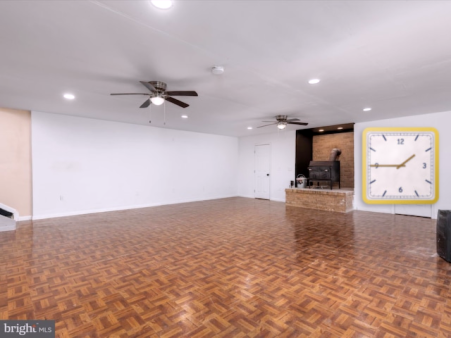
**1:45**
